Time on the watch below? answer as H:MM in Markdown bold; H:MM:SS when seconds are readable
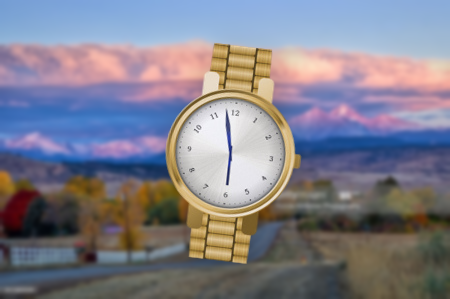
**5:58**
